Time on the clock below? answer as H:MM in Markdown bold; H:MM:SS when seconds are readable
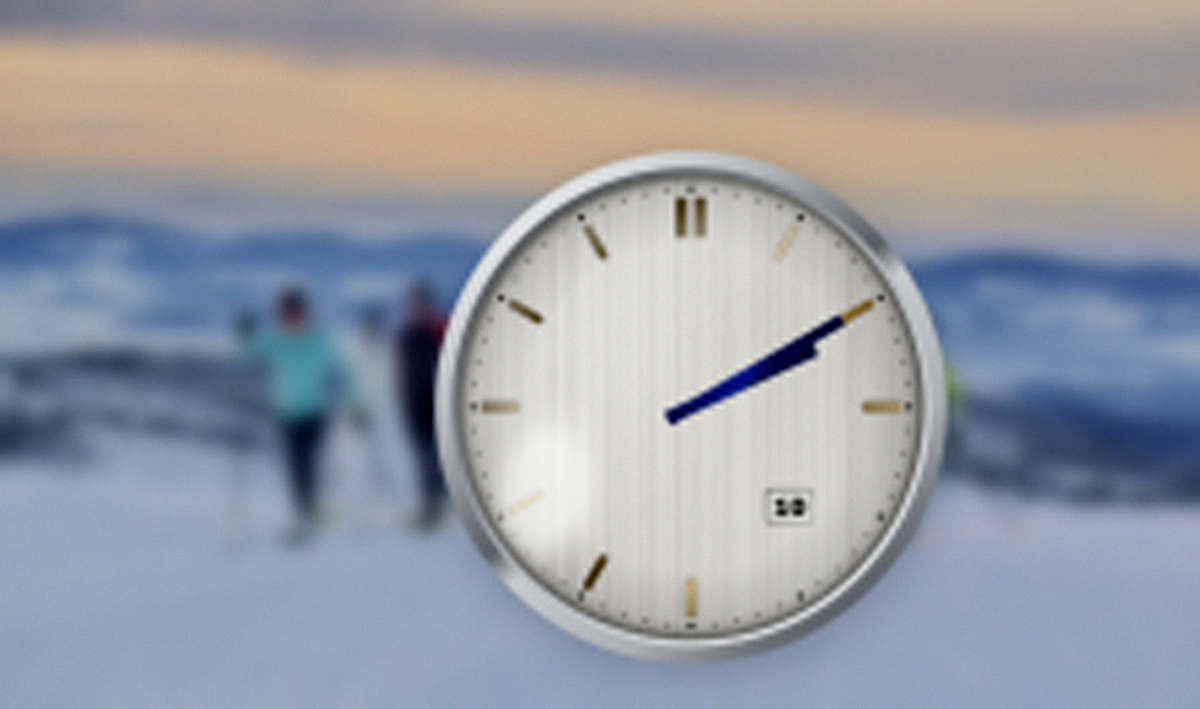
**2:10**
